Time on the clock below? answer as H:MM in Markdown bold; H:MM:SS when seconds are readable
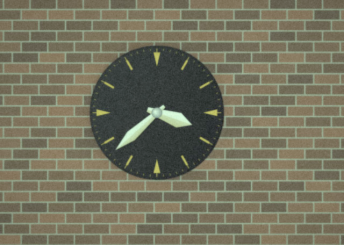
**3:38**
